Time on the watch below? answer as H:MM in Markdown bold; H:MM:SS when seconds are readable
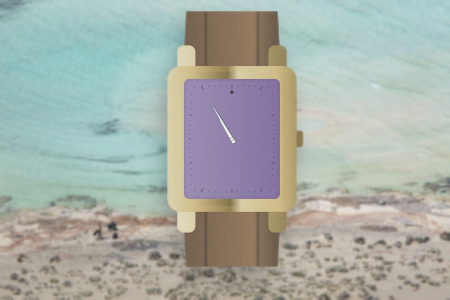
**10:55**
